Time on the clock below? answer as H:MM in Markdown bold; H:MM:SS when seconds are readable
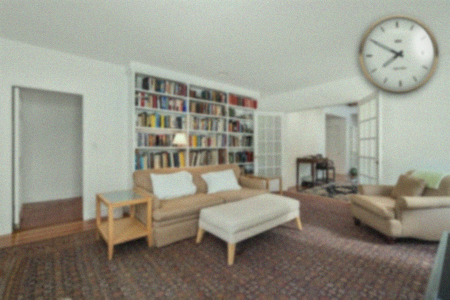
**7:50**
